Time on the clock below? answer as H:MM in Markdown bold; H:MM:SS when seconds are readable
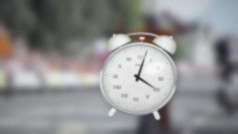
**4:02**
